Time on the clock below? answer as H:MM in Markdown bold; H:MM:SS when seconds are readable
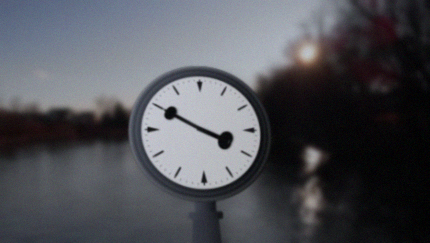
**3:50**
